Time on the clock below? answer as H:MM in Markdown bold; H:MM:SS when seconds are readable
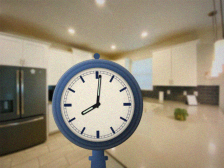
**8:01**
